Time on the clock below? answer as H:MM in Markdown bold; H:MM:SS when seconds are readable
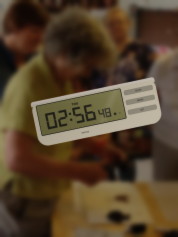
**2:56:48**
